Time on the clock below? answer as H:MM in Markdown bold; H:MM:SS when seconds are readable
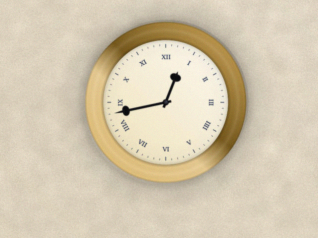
**12:43**
